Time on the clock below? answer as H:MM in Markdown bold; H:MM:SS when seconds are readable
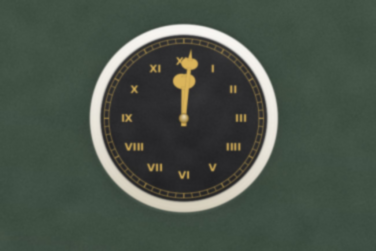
**12:01**
